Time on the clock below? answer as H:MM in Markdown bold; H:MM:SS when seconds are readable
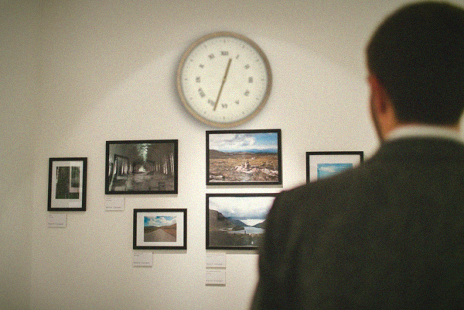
**12:33**
